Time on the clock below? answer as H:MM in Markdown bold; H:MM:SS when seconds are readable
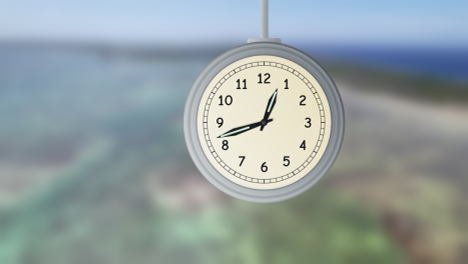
**12:42**
